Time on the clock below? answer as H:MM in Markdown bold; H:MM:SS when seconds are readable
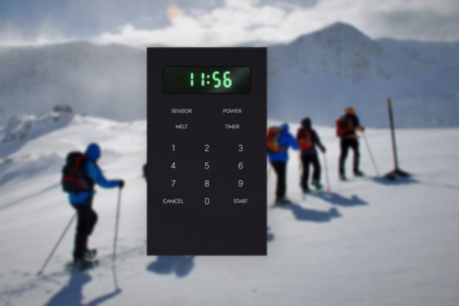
**11:56**
